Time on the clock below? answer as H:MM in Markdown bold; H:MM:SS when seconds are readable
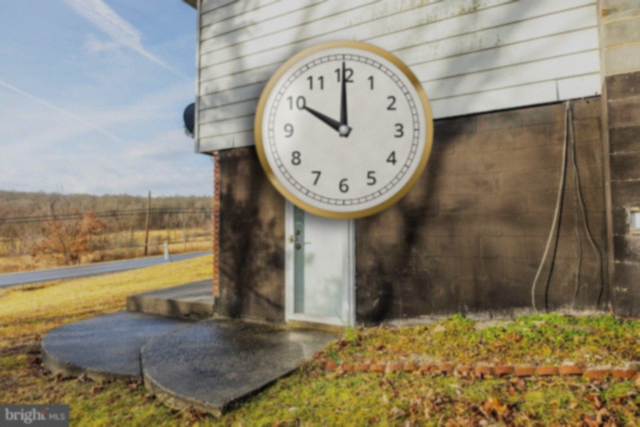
**10:00**
